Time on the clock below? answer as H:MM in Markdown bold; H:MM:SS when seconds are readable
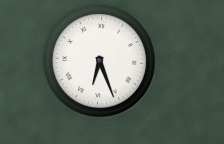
**6:26**
